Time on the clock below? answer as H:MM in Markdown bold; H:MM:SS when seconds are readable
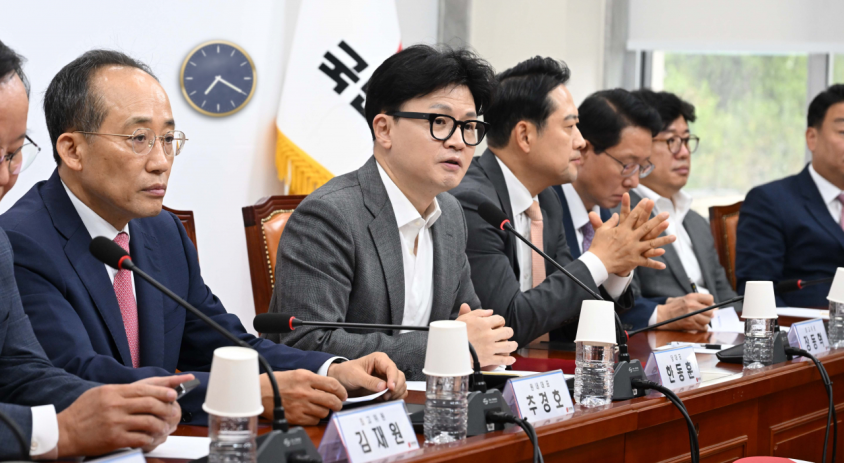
**7:20**
